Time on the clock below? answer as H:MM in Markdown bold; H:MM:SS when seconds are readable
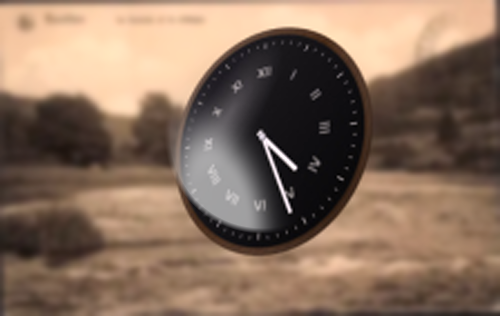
**4:26**
